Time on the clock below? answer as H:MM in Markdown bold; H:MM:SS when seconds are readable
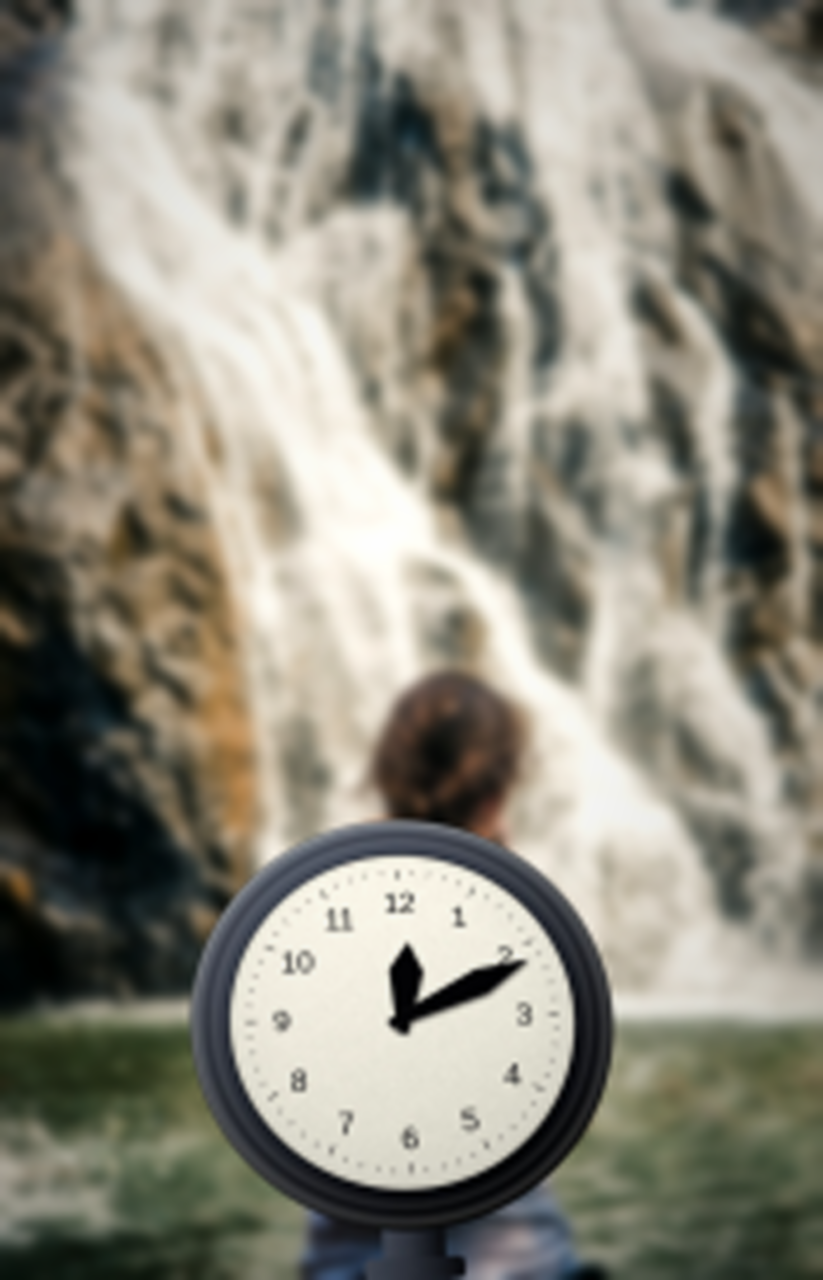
**12:11**
